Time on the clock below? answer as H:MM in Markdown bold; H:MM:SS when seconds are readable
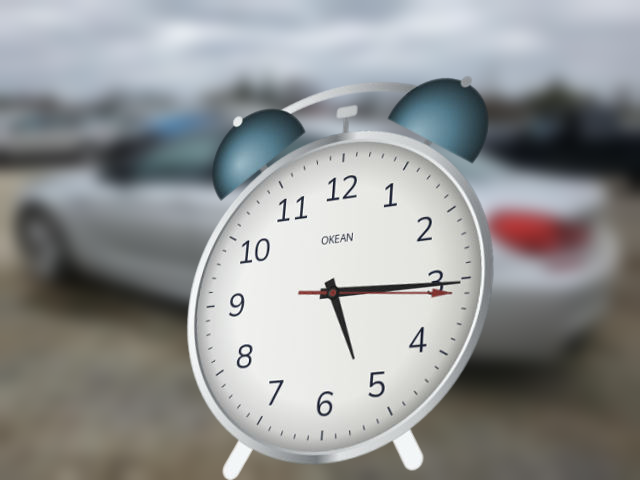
**5:15:16**
